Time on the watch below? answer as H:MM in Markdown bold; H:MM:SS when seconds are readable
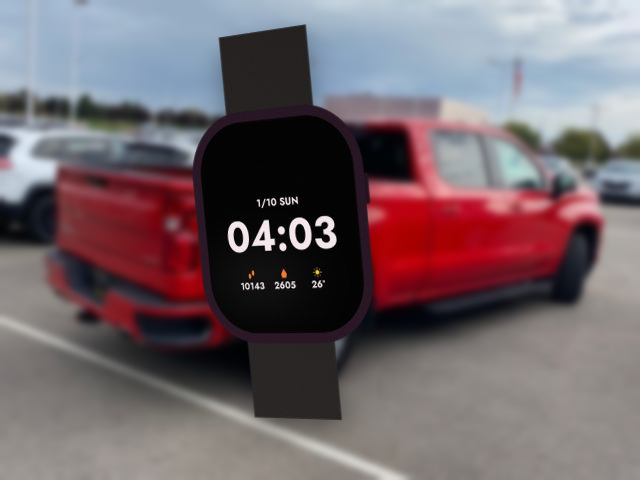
**4:03**
